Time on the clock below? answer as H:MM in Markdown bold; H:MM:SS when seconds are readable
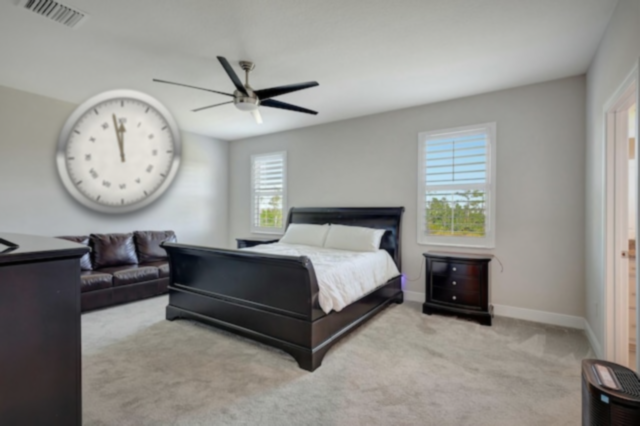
**11:58**
